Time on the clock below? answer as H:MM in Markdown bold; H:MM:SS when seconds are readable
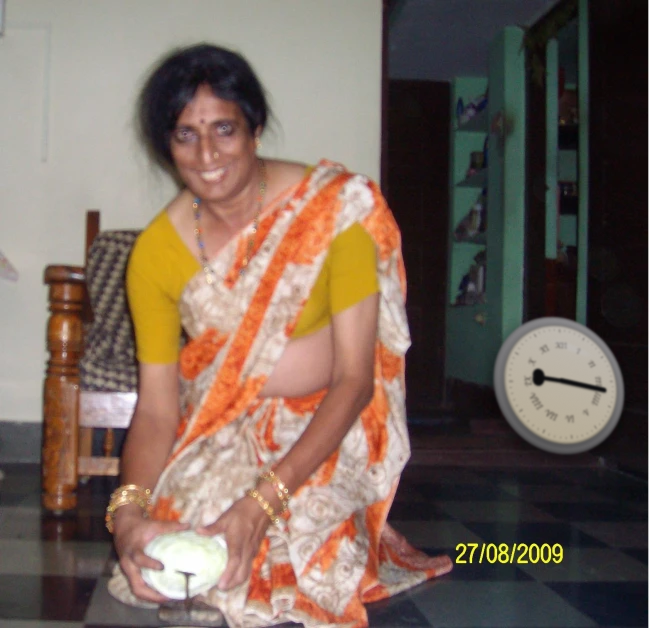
**9:17**
